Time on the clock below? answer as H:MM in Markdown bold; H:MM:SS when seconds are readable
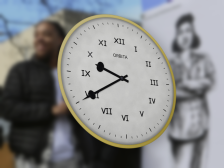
**9:40**
